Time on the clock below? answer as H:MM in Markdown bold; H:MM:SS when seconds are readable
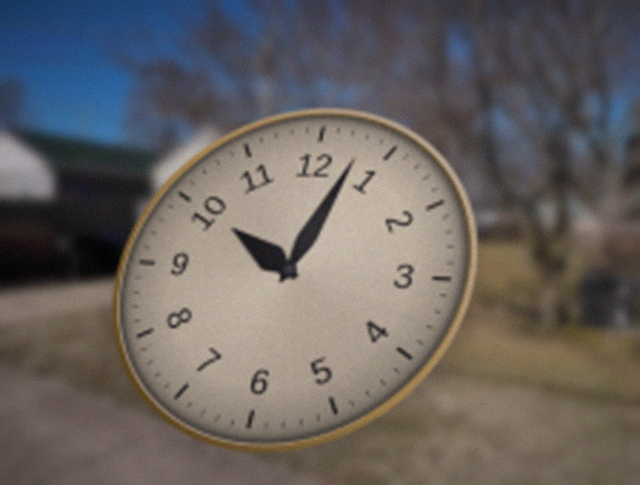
**10:03**
